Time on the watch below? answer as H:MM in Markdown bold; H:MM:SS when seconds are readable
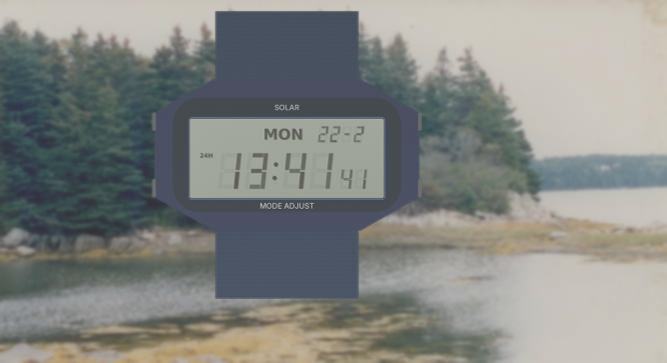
**13:41:41**
